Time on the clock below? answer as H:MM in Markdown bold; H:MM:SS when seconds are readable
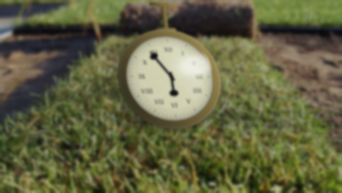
**5:54**
